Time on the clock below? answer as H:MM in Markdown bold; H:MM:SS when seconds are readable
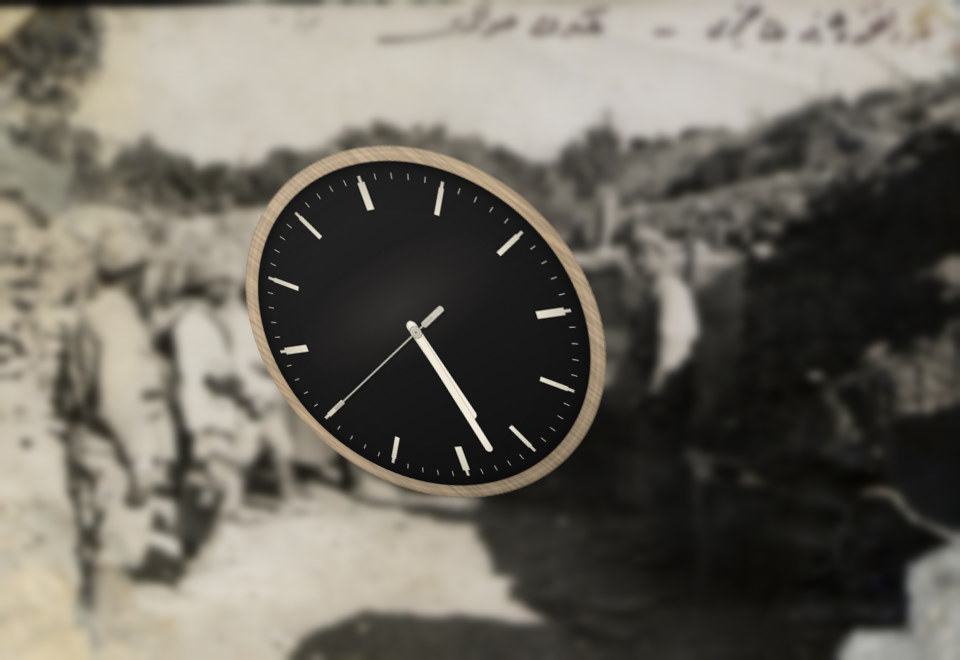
**5:27:40**
